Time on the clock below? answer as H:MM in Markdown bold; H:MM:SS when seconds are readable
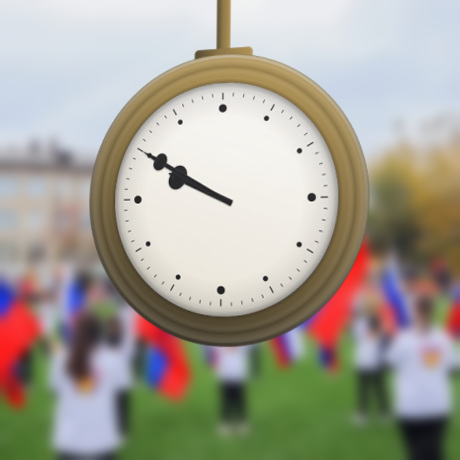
**9:50**
